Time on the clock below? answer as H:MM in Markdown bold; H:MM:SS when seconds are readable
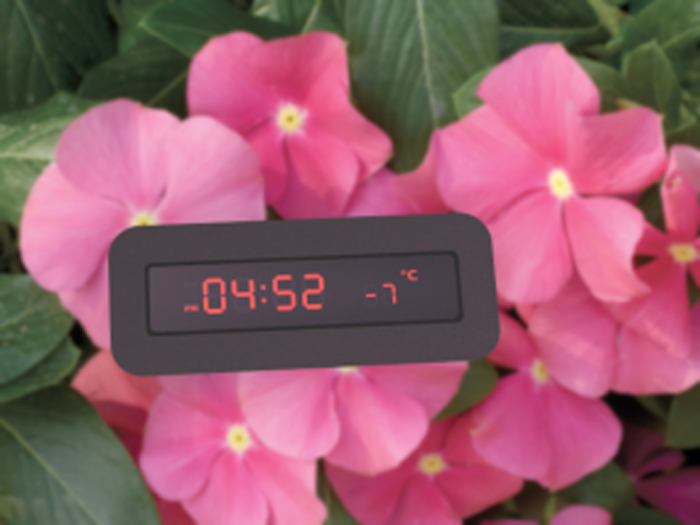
**4:52**
